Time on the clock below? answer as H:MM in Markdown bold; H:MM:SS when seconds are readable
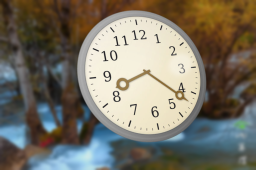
**8:22**
